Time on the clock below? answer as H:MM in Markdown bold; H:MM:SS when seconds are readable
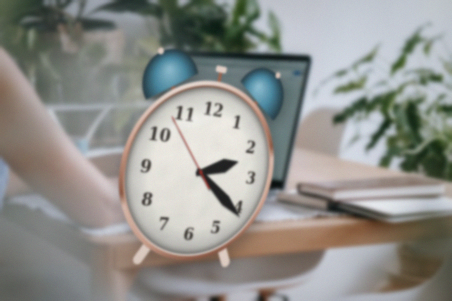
**2:20:53**
